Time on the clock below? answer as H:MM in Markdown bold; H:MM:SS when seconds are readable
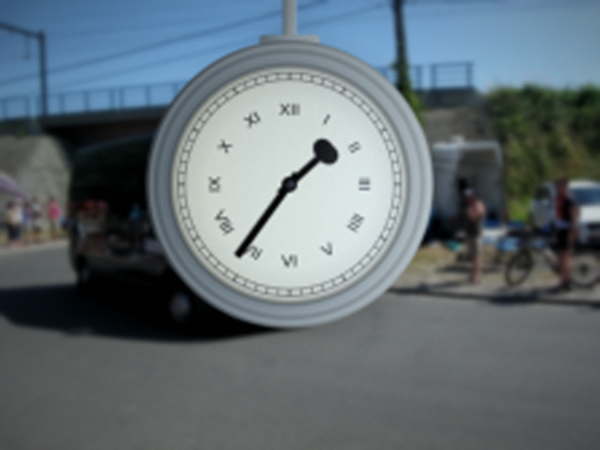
**1:36**
